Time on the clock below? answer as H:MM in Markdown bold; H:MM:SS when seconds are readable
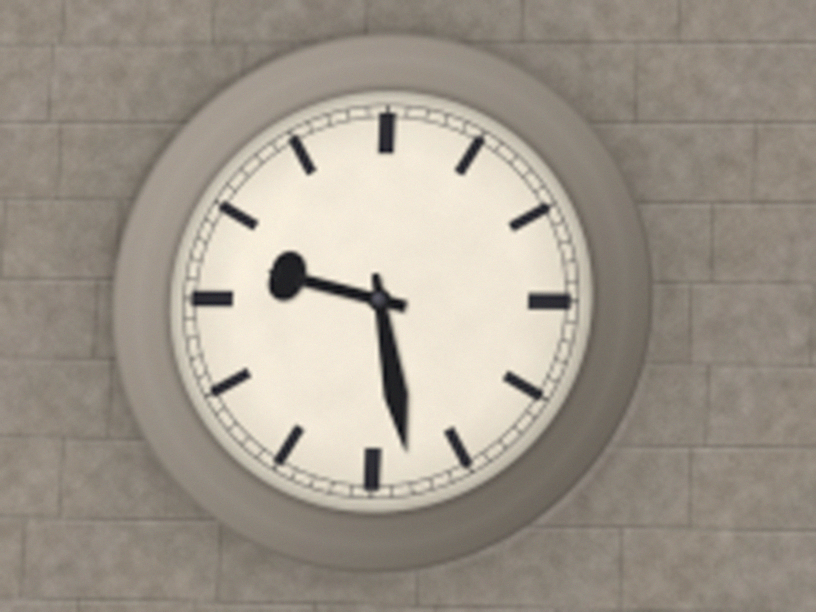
**9:28**
